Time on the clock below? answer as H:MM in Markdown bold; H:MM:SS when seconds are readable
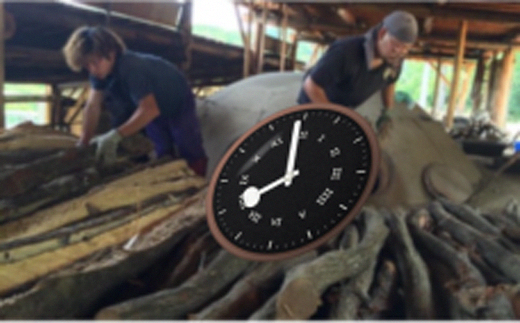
**7:59**
